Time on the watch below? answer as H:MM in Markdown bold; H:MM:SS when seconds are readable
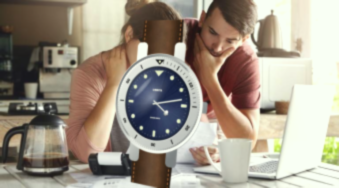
**4:13**
